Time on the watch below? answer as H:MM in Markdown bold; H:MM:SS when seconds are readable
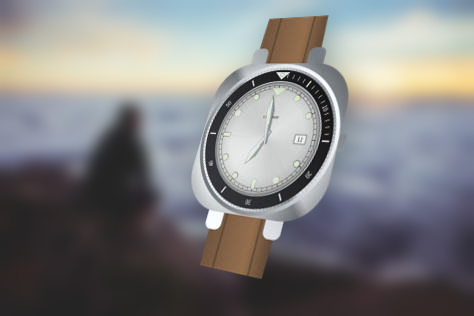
**6:59**
